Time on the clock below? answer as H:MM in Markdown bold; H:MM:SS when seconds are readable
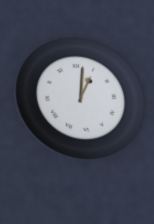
**1:02**
